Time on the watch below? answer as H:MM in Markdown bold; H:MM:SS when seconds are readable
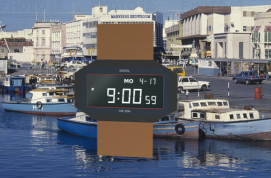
**9:00:59**
